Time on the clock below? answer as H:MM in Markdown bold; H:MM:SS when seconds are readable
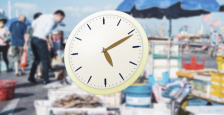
**5:11**
